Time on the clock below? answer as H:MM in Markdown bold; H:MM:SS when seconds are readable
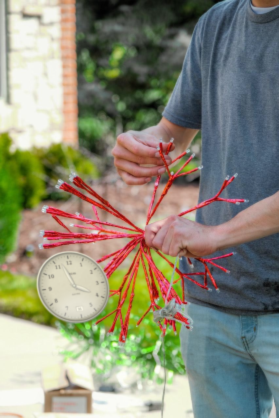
**3:57**
